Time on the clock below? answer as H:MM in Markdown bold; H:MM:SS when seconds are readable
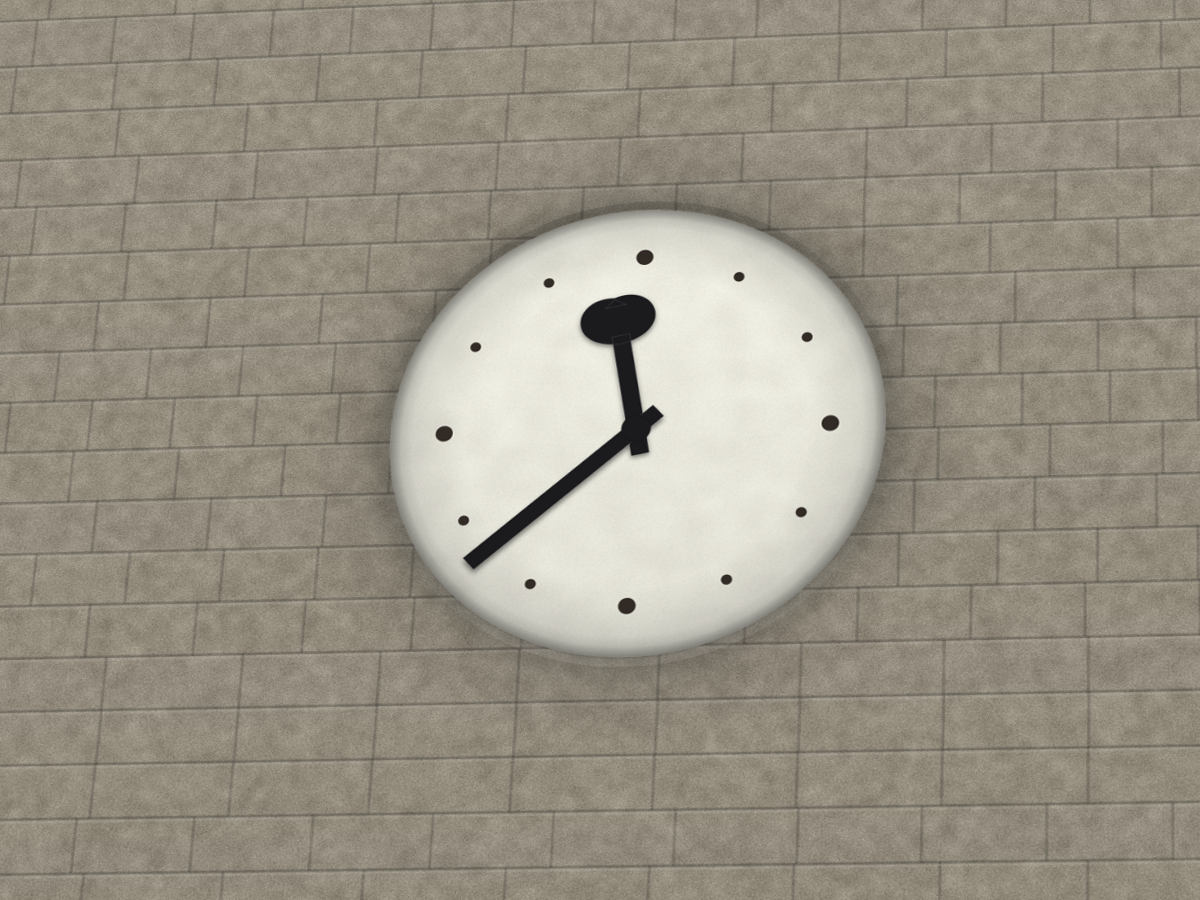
**11:38**
